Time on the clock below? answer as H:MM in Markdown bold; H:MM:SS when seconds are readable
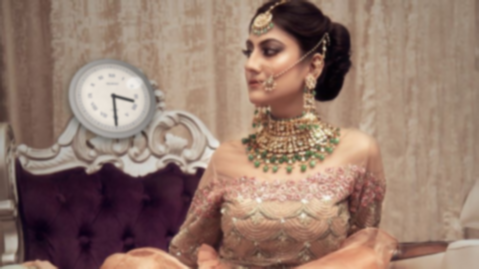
**3:30**
